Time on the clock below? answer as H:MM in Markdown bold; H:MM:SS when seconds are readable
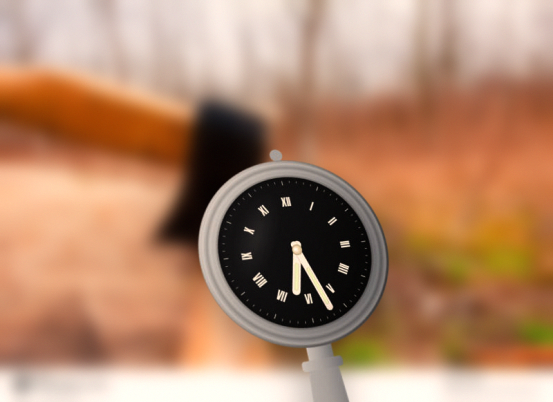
**6:27**
